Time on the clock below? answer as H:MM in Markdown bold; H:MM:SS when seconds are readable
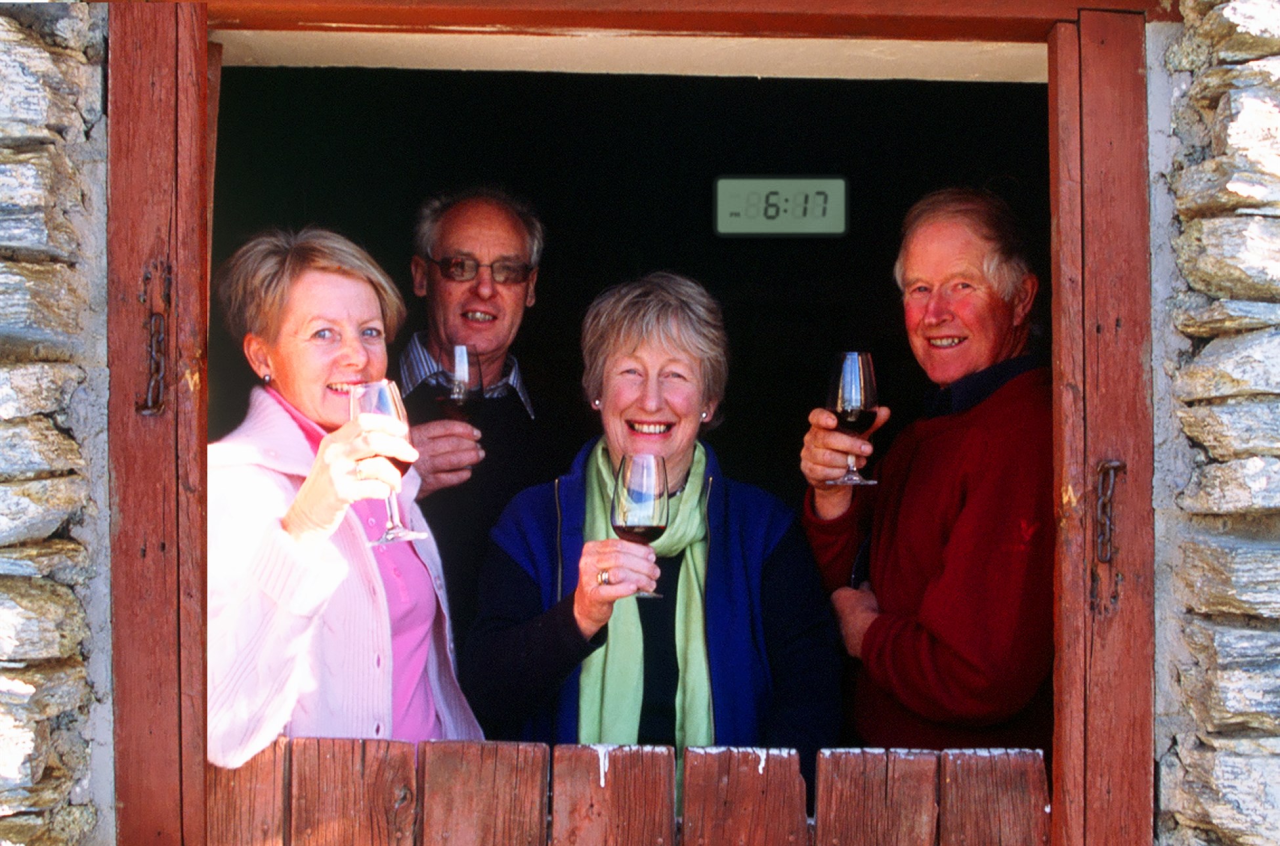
**6:17**
